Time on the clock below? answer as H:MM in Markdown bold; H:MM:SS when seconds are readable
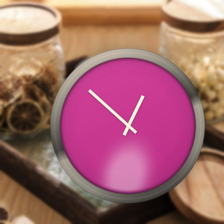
**12:52**
